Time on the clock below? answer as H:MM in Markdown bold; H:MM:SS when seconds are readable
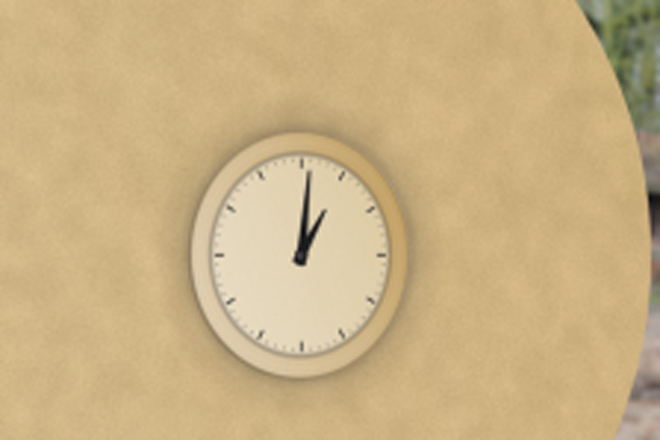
**1:01**
